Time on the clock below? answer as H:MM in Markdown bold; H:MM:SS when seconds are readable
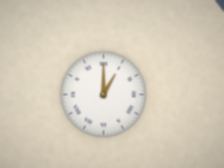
**1:00**
